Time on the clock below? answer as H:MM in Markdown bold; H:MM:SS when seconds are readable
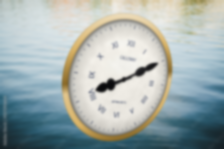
**8:10**
